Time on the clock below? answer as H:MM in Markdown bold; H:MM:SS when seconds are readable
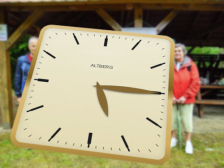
**5:15**
